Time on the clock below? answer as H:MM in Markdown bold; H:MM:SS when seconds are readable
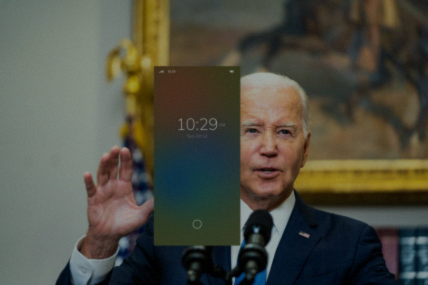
**10:29**
